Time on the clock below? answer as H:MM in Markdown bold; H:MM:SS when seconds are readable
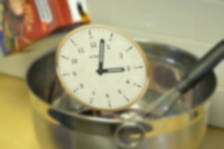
**3:03**
